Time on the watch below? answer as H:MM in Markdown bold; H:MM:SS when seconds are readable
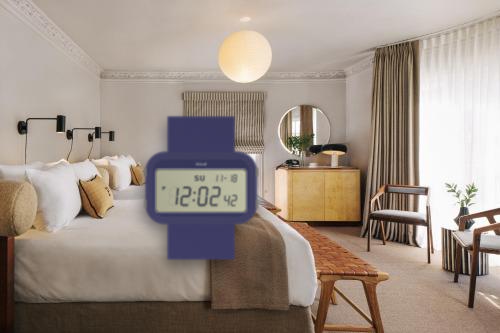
**12:02:42**
